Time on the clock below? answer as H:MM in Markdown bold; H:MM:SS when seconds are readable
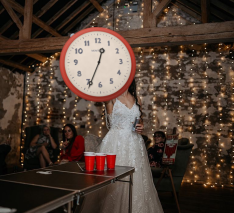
**12:34**
